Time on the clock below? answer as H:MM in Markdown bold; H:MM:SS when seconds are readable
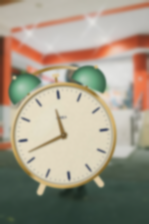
**11:42**
